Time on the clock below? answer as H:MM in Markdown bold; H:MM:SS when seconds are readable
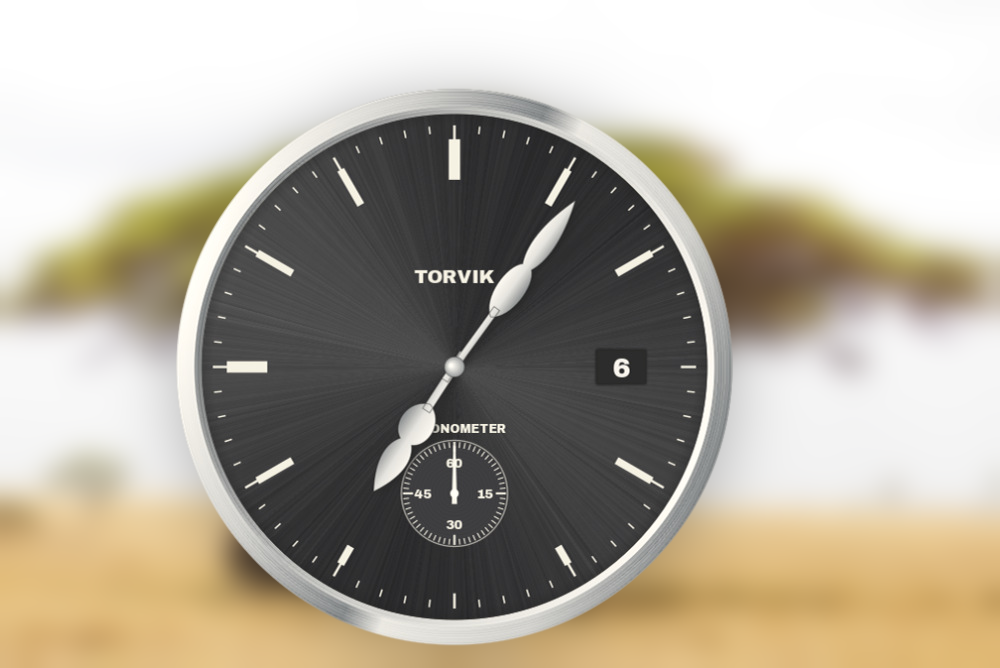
**7:06:00**
